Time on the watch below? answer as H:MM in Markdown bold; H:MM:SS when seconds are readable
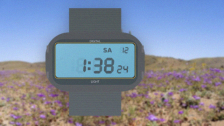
**1:38:24**
